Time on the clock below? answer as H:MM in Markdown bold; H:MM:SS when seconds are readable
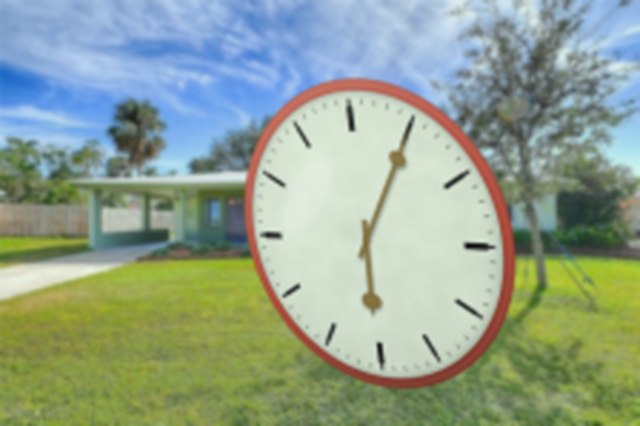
**6:05**
